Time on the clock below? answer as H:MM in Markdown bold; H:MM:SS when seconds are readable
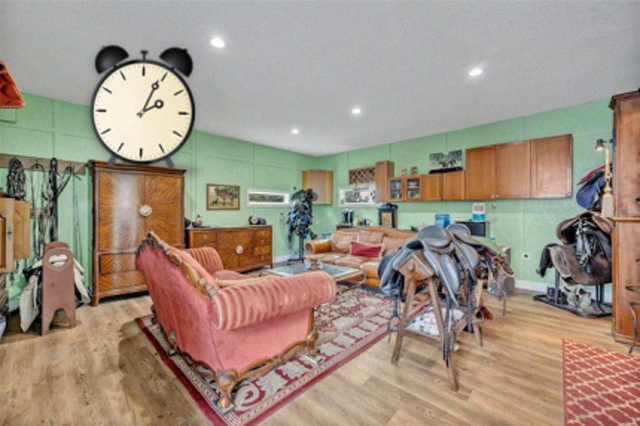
**2:04**
